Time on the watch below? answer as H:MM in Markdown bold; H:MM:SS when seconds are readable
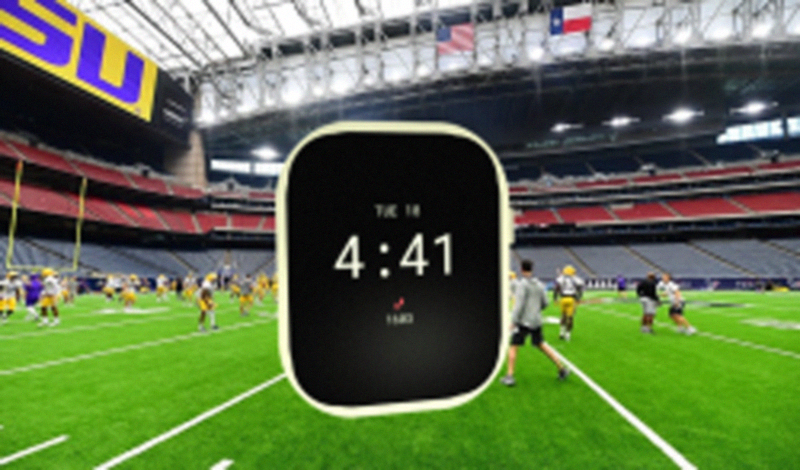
**4:41**
